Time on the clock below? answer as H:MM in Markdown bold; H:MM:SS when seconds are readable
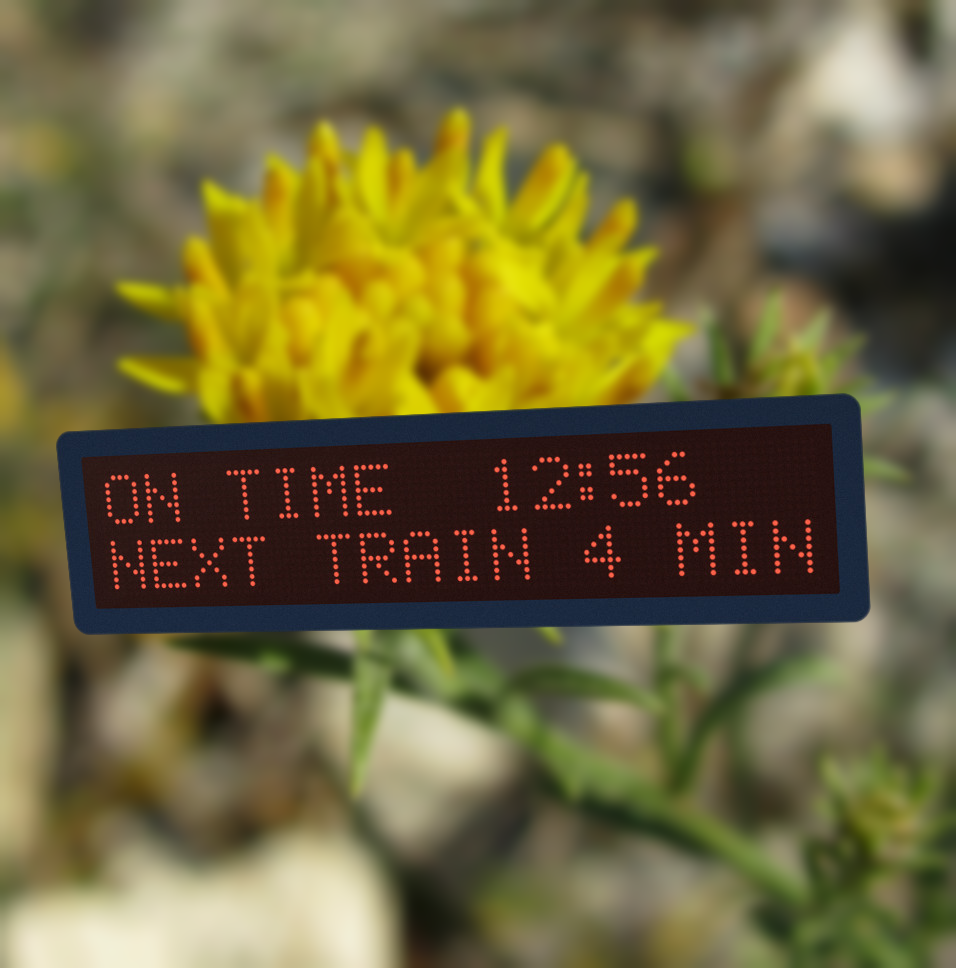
**12:56**
